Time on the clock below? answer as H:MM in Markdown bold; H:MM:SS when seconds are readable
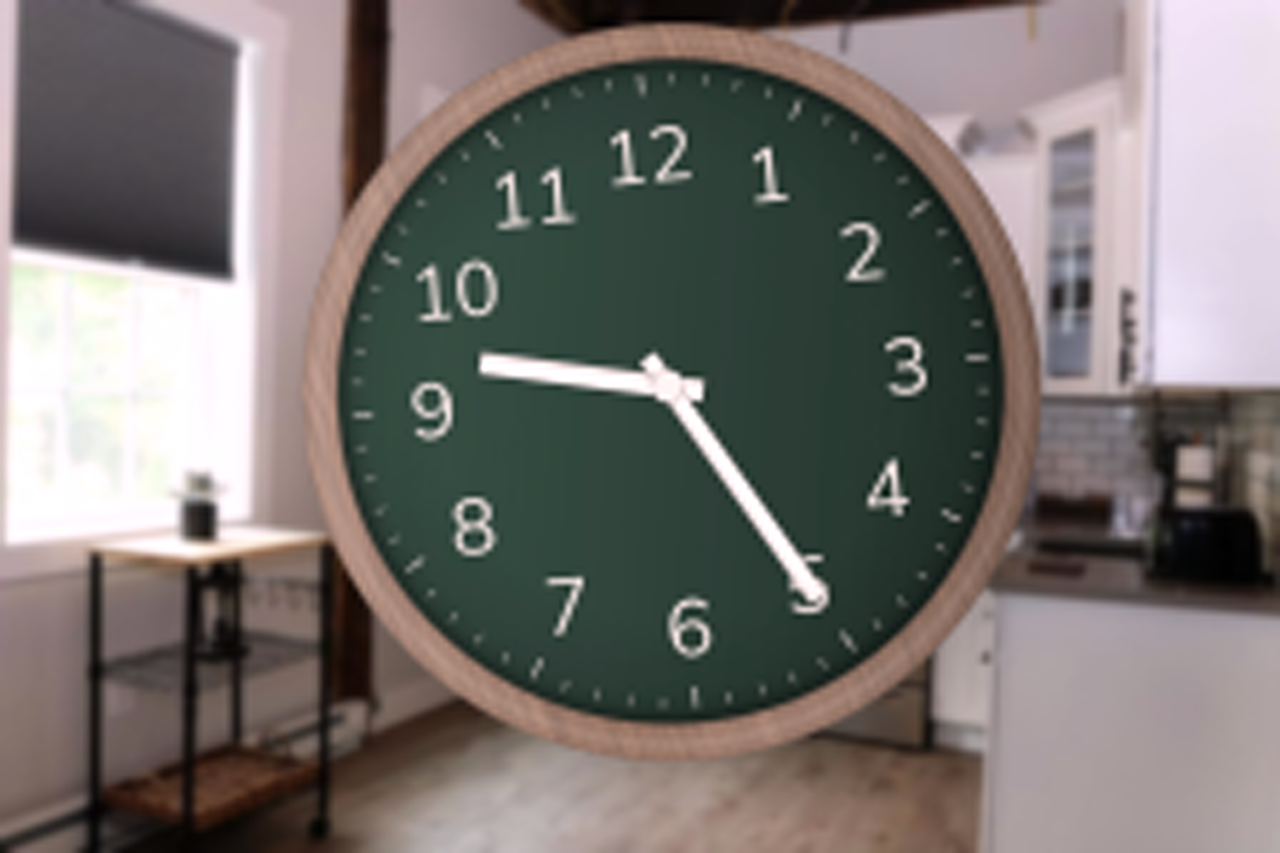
**9:25**
